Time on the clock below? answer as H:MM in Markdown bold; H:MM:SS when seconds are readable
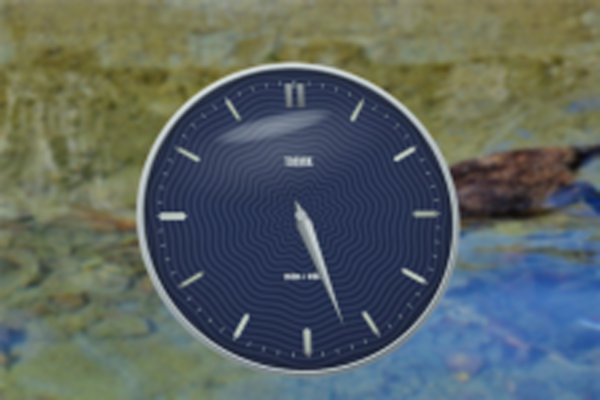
**5:27**
